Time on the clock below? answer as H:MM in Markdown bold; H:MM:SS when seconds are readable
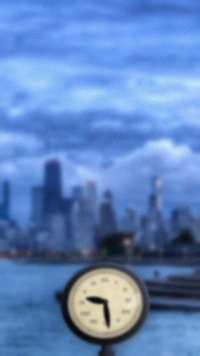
**9:29**
